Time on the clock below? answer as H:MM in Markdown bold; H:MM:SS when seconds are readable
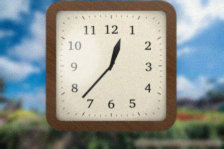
**12:37**
